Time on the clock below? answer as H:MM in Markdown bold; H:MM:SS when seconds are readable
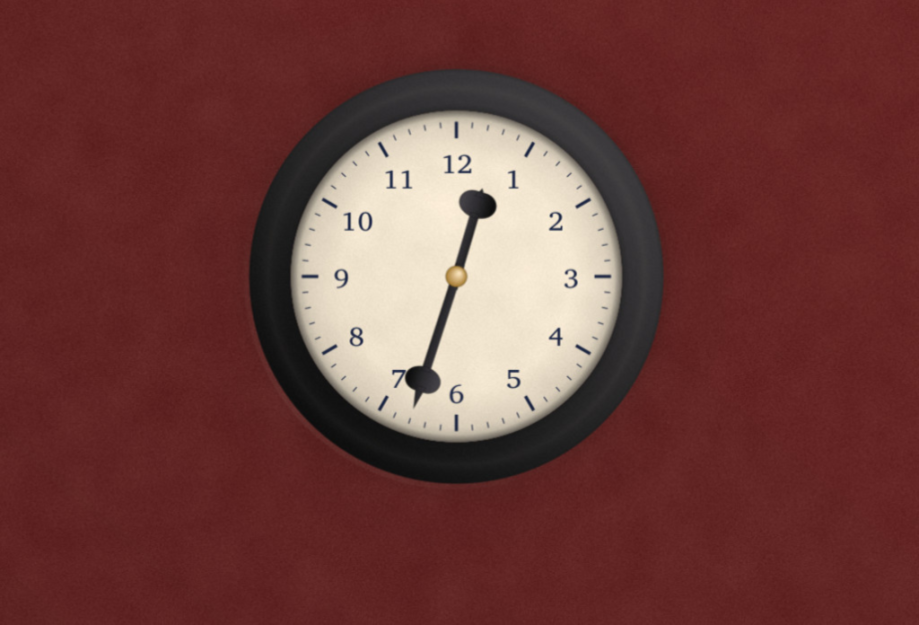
**12:33**
